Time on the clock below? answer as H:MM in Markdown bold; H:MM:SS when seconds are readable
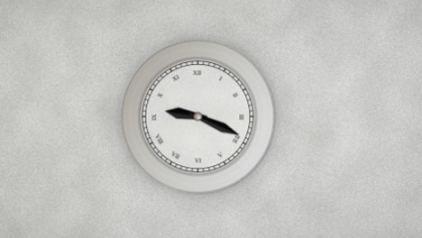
**9:19**
